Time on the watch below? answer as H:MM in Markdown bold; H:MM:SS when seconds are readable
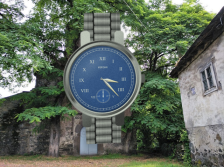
**3:23**
